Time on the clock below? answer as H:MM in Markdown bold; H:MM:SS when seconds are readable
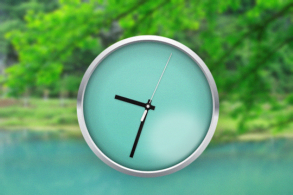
**9:33:04**
